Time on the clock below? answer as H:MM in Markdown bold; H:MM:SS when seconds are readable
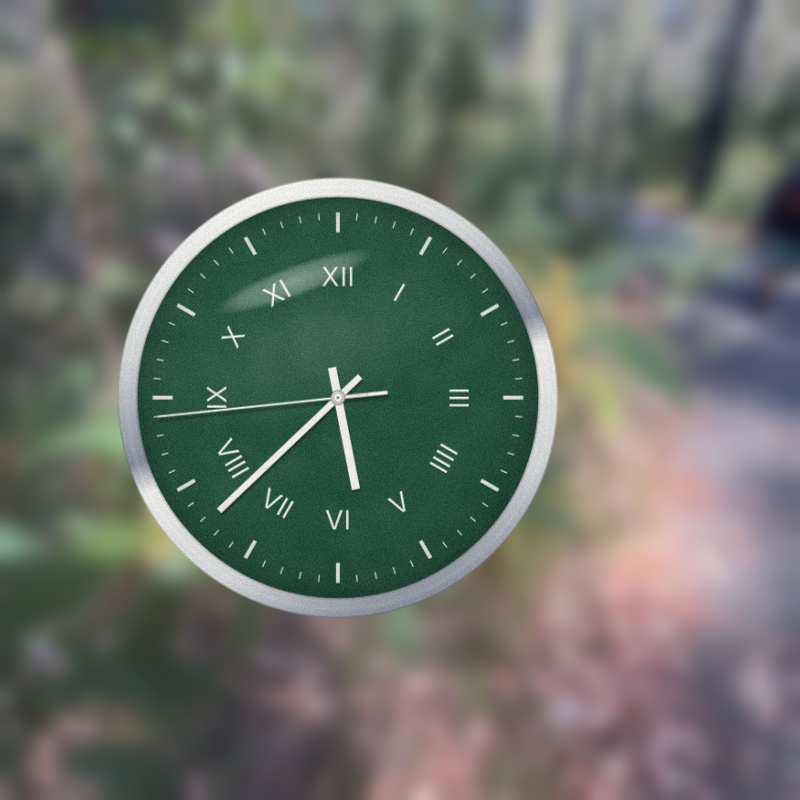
**5:37:44**
